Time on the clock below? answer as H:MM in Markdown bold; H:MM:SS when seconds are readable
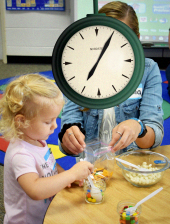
**7:05**
